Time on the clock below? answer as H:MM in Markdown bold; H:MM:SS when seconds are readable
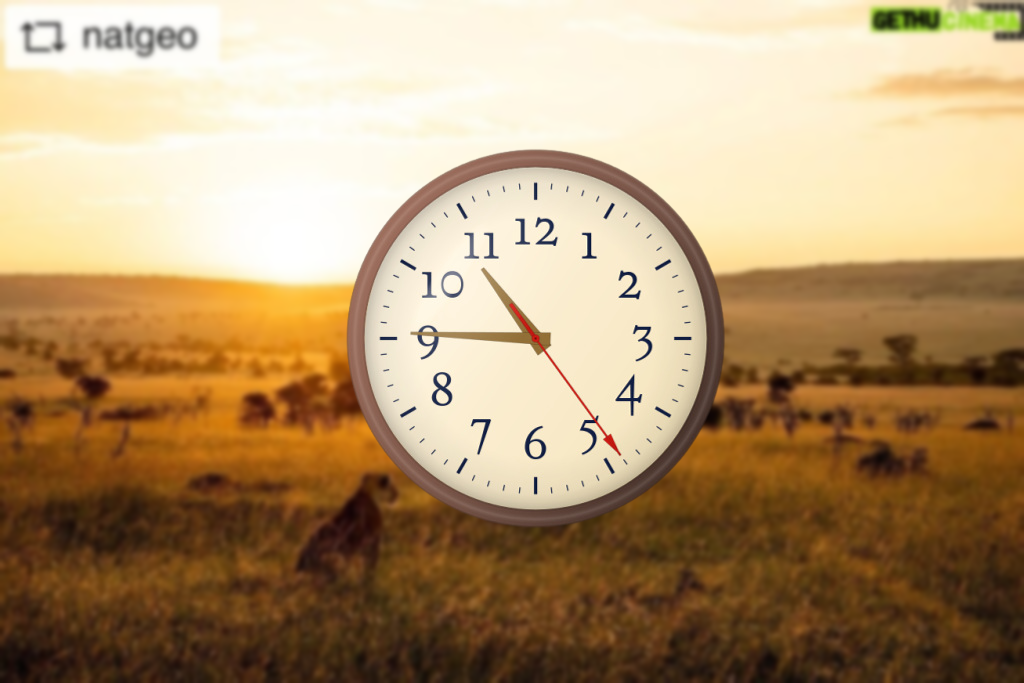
**10:45:24**
